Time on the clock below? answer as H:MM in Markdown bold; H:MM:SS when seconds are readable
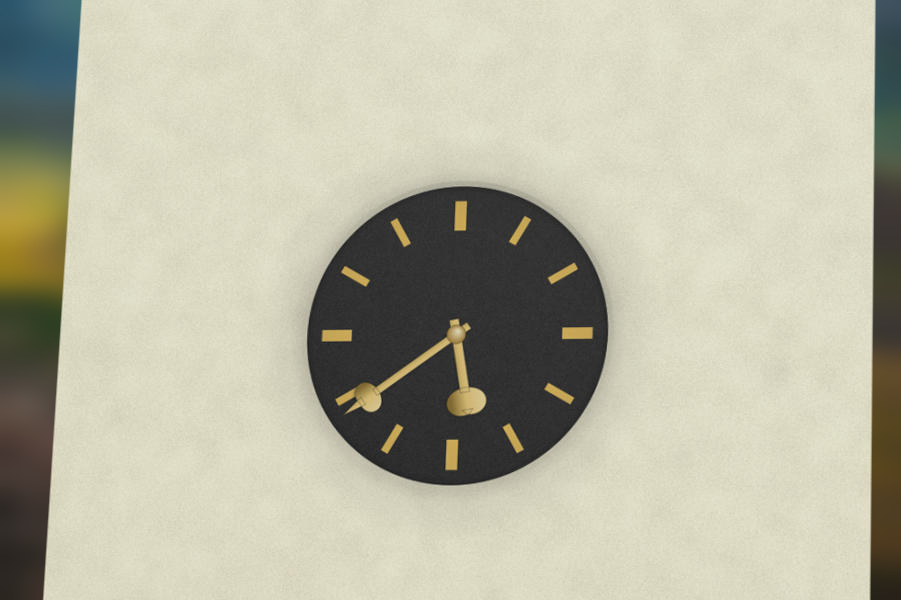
**5:39**
